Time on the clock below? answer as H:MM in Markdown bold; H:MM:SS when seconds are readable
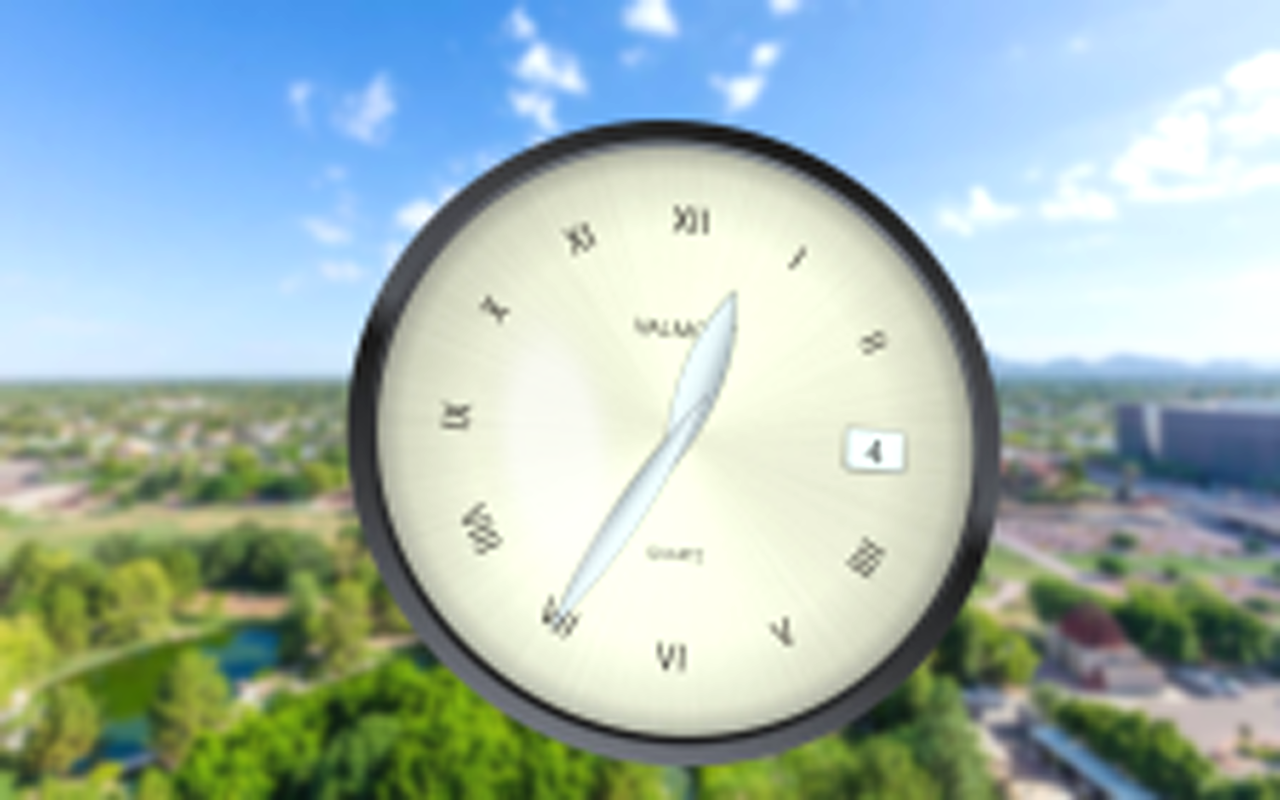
**12:35**
